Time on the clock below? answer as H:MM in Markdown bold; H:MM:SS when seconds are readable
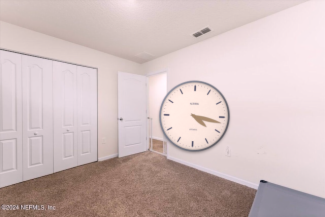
**4:17**
